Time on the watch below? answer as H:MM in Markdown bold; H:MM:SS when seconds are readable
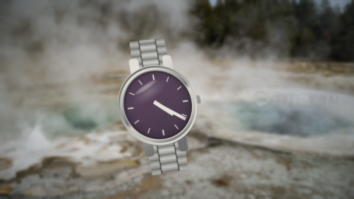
**4:21**
